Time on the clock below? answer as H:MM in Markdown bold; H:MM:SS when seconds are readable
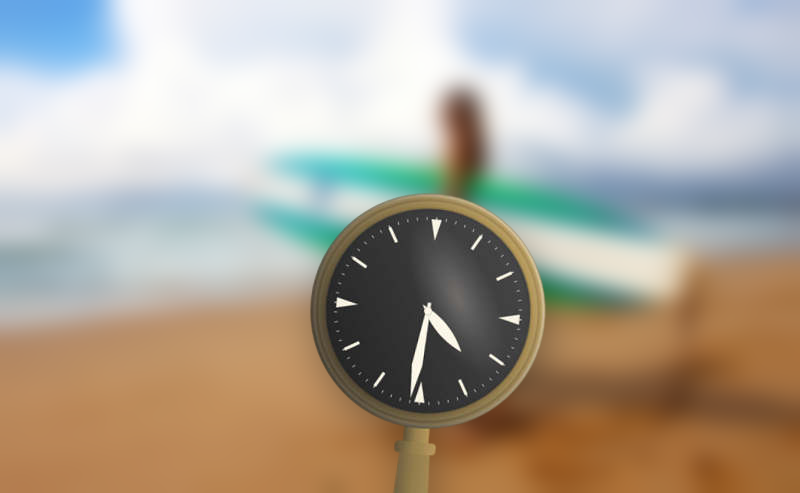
**4:31**
